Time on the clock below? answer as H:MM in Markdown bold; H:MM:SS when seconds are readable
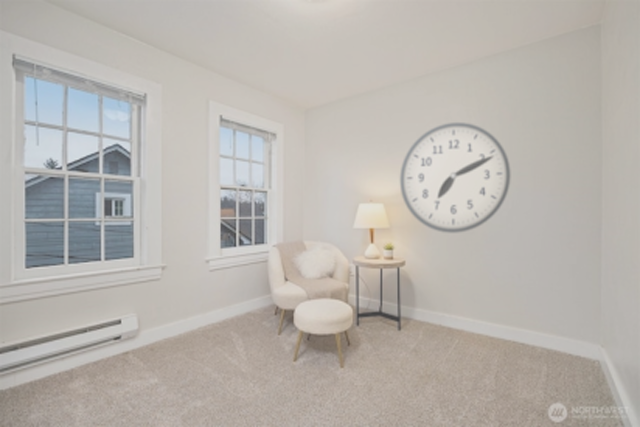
**7:11**
